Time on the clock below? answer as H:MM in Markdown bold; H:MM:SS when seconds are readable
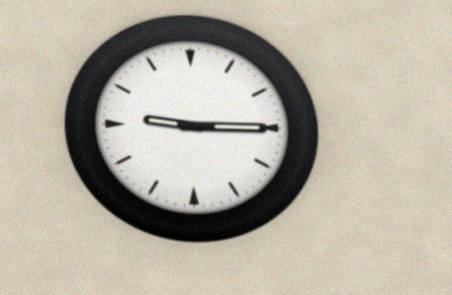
**9:15**
